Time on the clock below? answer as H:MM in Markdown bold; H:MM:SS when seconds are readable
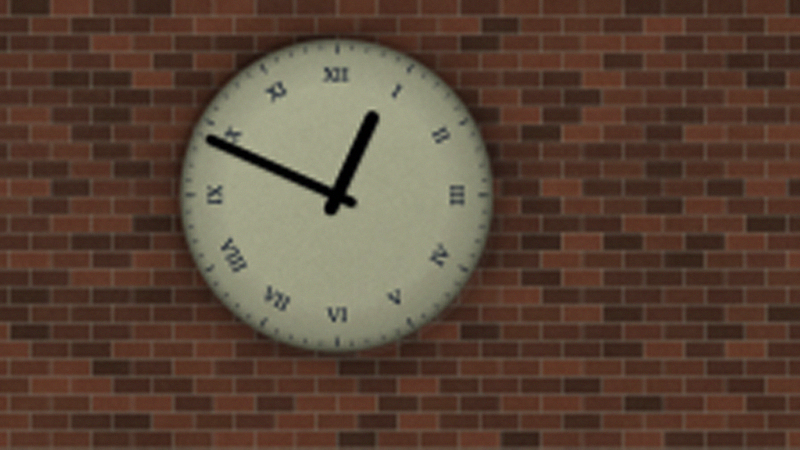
**12:49**
